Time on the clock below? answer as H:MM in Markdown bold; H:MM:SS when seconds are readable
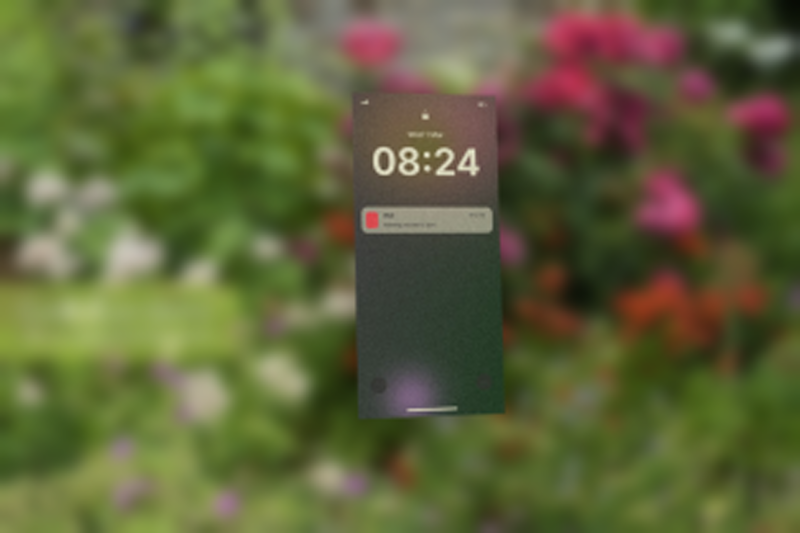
**8:24**
